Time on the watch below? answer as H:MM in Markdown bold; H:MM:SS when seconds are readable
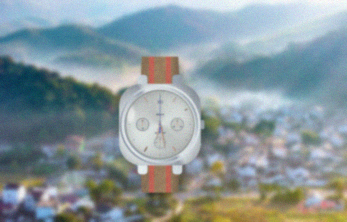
**6:28**
